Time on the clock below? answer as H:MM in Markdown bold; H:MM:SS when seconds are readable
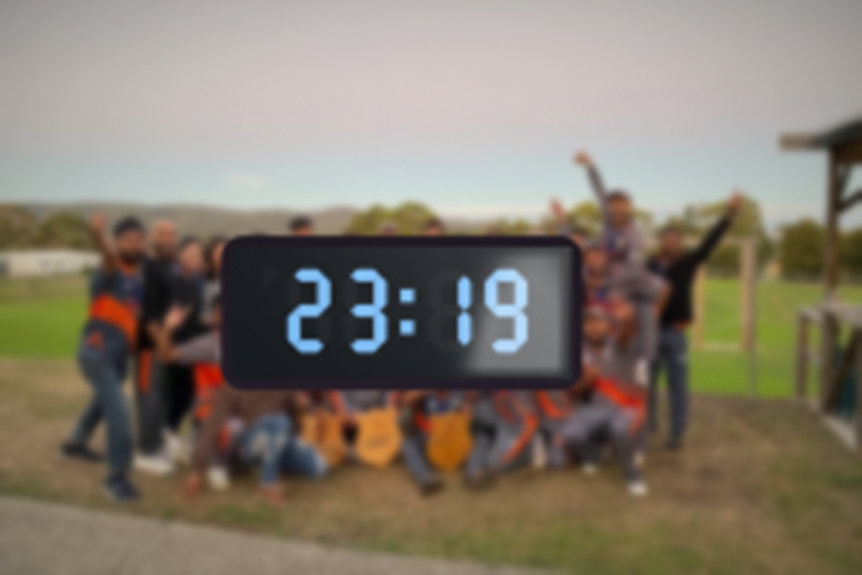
**23:19**
